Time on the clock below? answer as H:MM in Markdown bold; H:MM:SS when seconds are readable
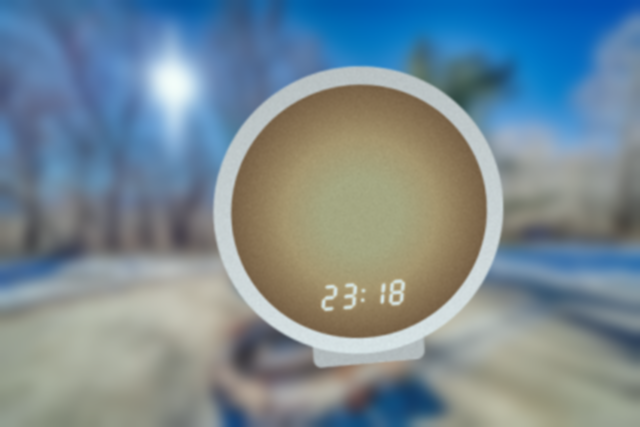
**23:18**
